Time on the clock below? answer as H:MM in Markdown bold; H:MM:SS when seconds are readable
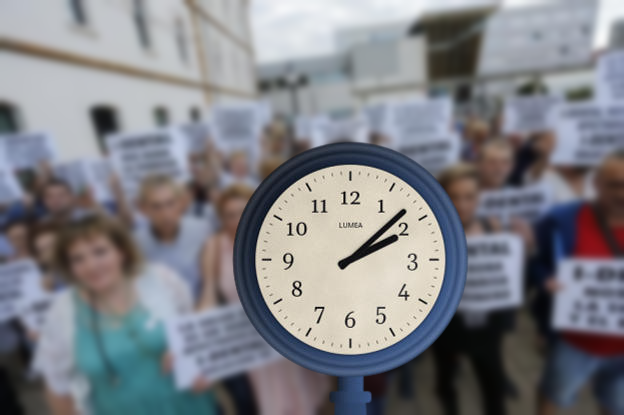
**2:08**
